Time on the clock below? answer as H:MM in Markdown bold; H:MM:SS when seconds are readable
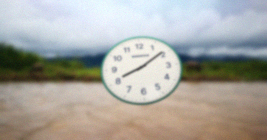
**8:09**
